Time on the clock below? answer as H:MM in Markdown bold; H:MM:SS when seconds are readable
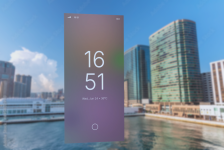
**16:51**
